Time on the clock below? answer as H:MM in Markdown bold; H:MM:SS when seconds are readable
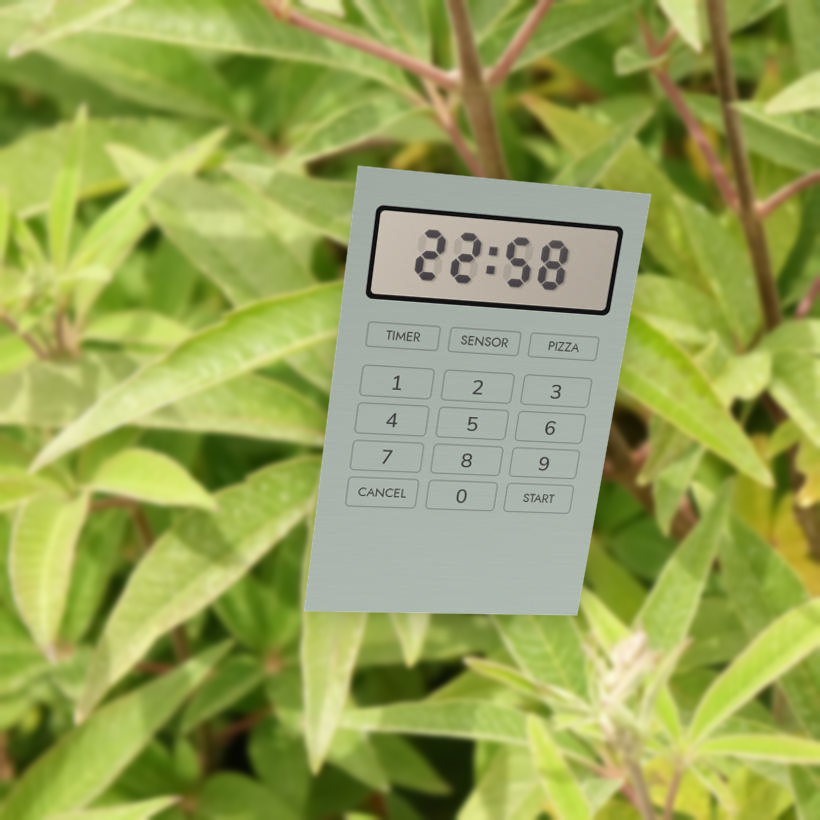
**22:58**
